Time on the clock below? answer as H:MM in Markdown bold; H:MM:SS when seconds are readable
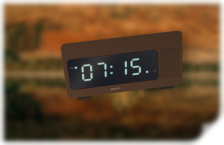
**7:15**
